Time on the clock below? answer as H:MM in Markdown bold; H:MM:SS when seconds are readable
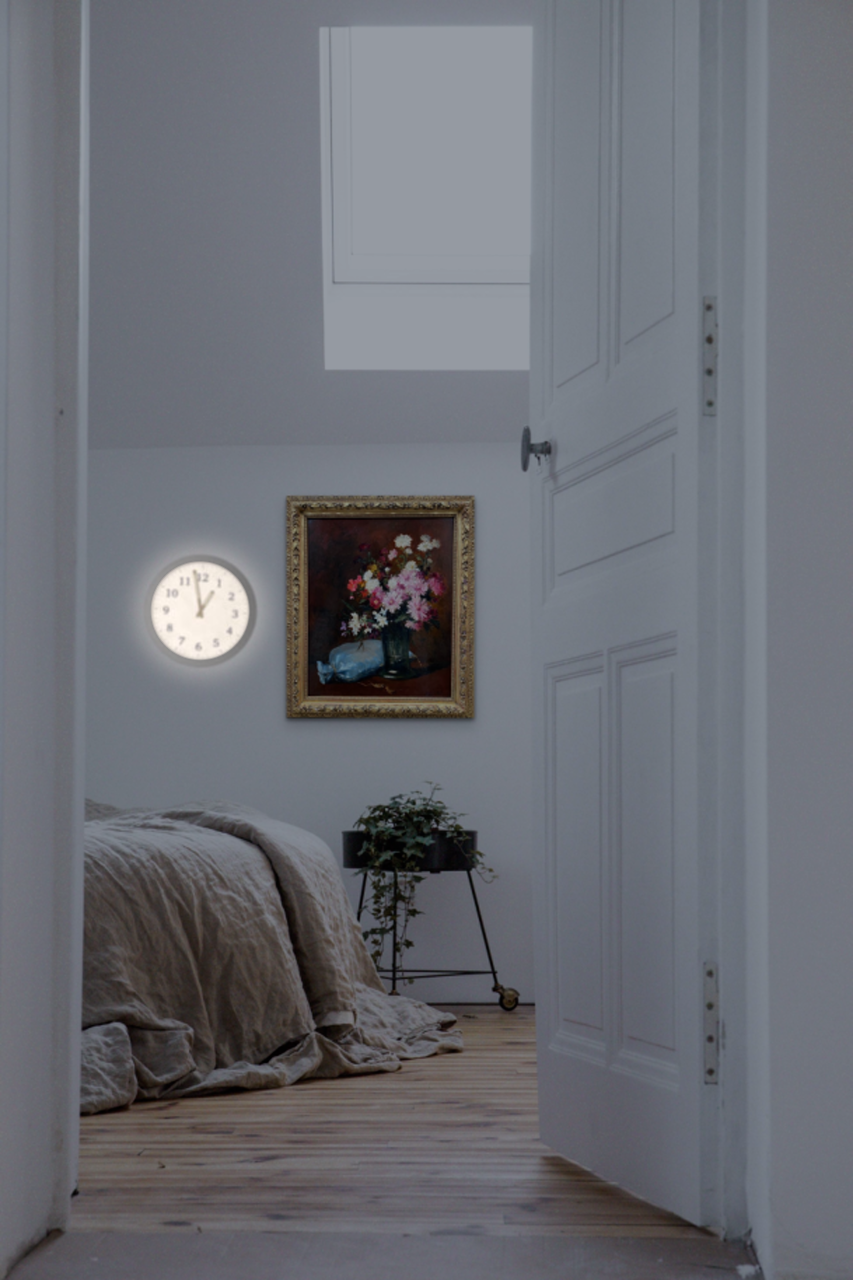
**12:58**
